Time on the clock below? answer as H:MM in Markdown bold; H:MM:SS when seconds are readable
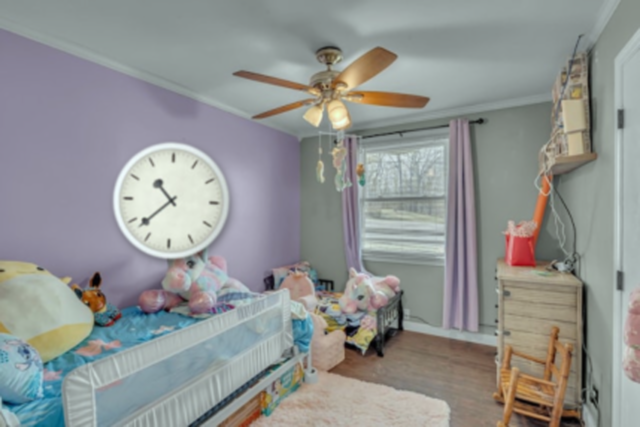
**10:38**
